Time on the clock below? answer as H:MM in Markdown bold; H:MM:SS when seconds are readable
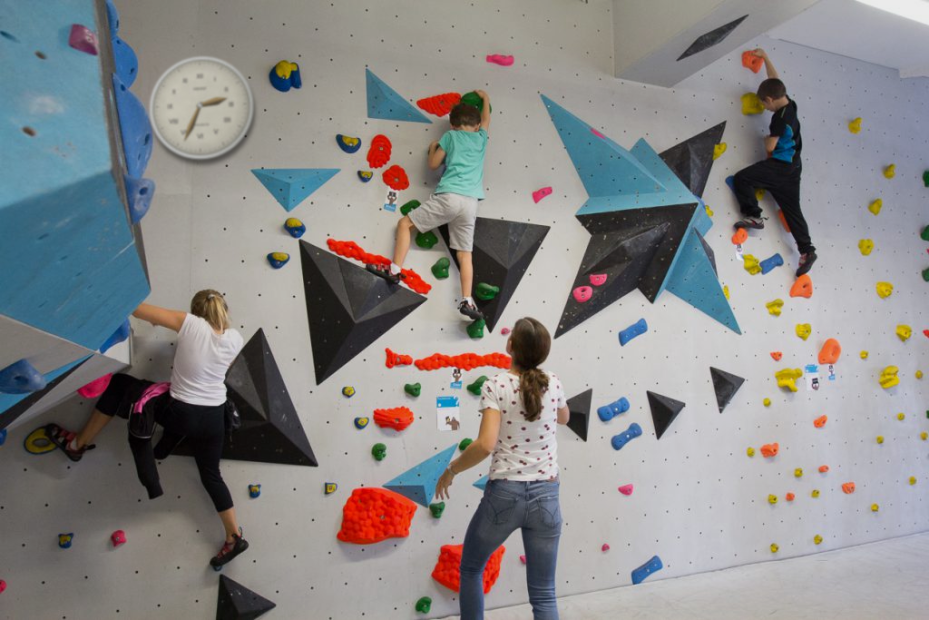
**2:34**
